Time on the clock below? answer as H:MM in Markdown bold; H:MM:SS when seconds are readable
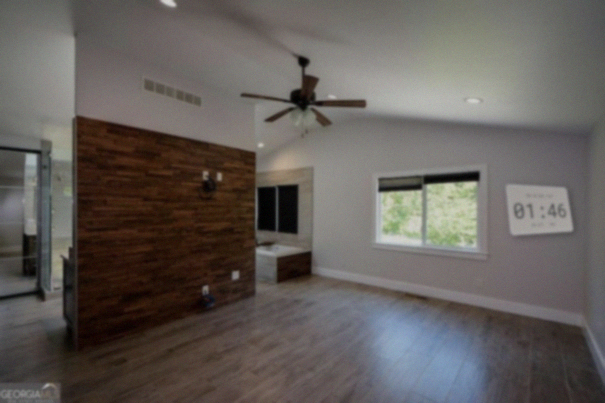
**1:46**
